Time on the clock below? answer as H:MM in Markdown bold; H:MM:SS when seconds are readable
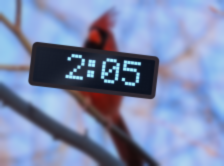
**2:05**
